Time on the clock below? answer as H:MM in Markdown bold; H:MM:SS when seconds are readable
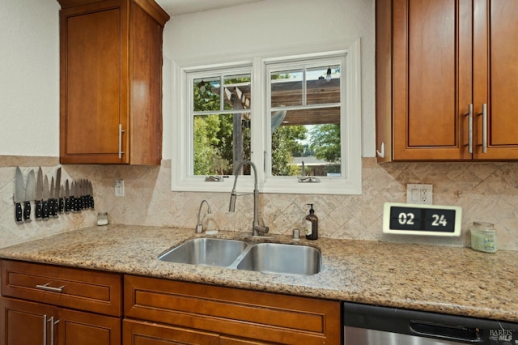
**2:24**
